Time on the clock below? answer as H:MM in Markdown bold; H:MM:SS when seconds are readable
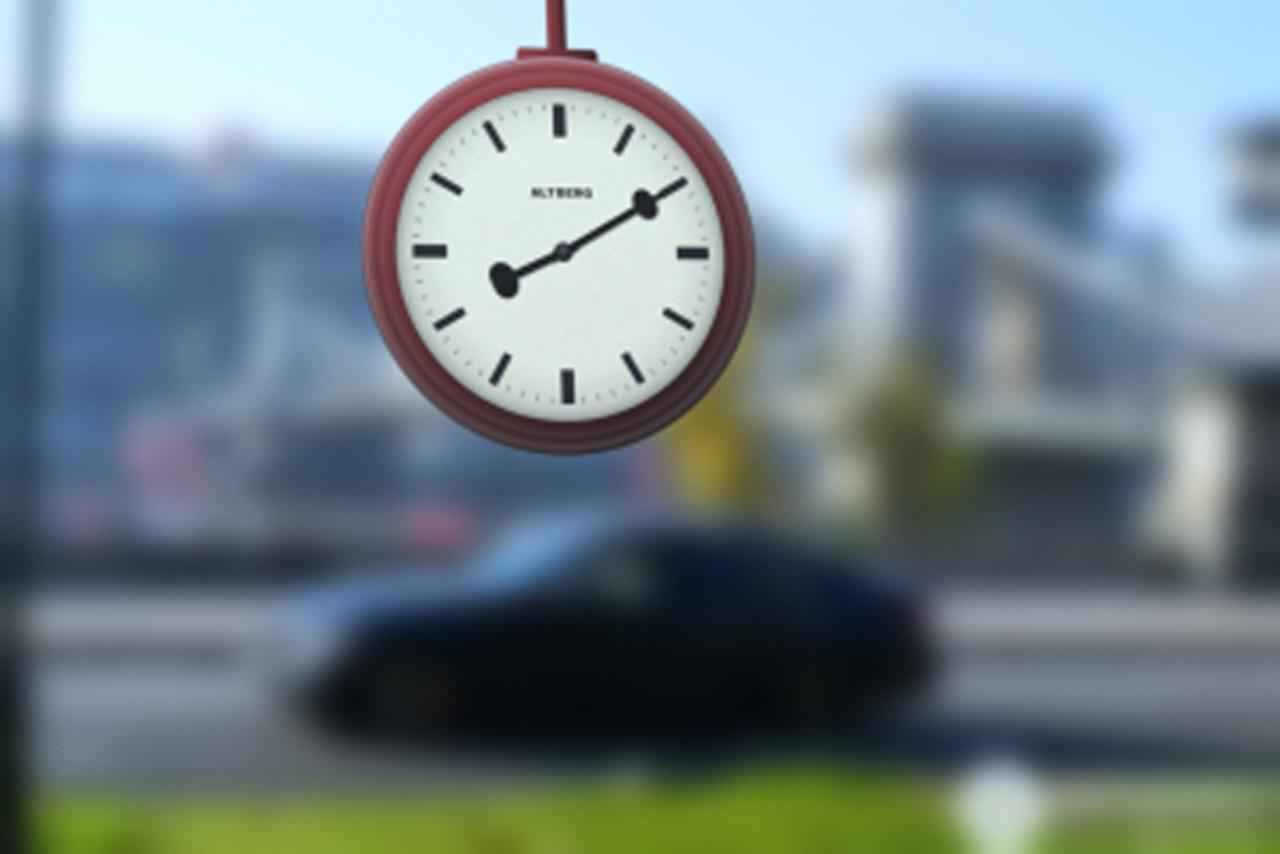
**8:10**
